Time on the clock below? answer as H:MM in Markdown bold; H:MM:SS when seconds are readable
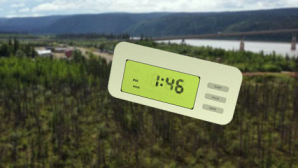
**1:46**
